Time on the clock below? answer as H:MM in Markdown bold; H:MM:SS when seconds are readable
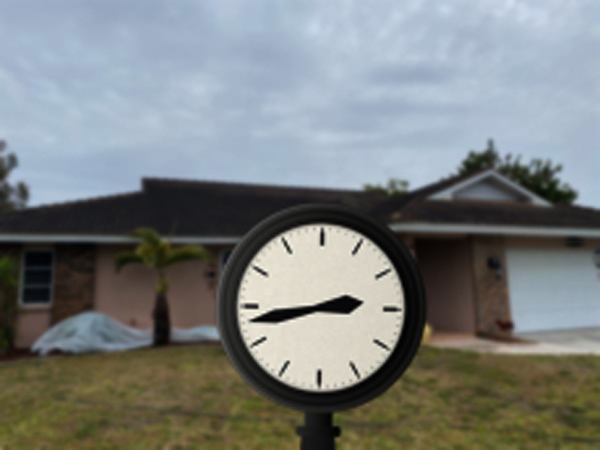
**2:43**
